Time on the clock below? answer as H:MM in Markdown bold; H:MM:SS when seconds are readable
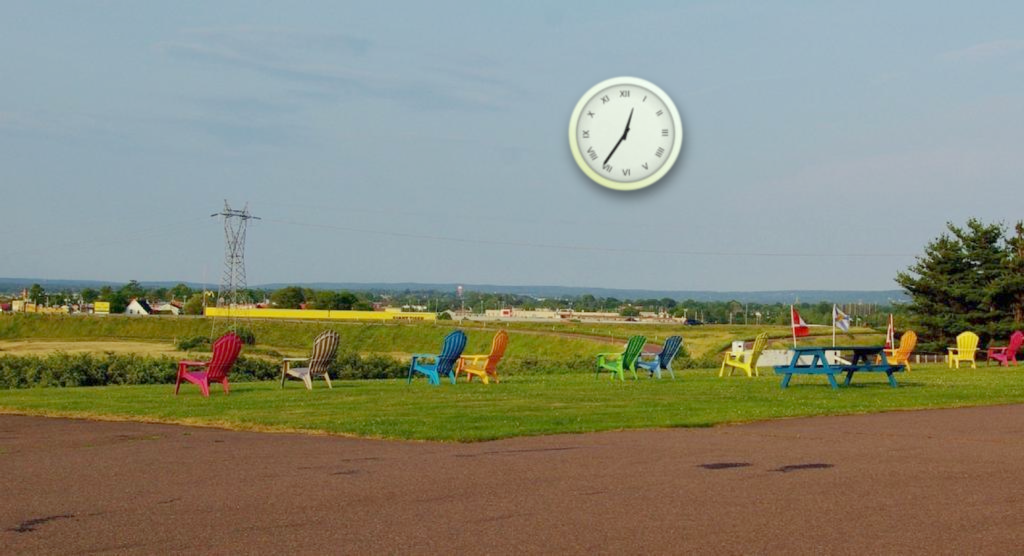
**12:36**
